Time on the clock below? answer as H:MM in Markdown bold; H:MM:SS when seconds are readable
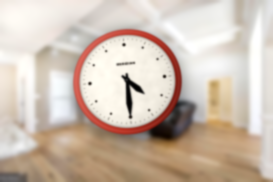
**4:30**
